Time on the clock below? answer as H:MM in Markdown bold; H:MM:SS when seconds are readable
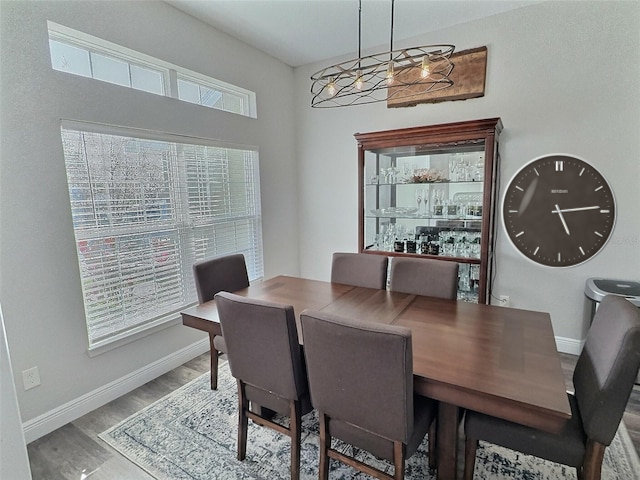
**5:14**
